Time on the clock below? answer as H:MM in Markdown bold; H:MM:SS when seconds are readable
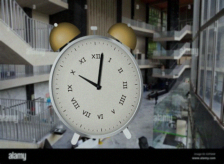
**10:02**
